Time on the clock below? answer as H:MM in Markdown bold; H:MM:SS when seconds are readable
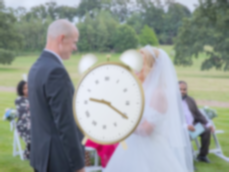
**9:20**
